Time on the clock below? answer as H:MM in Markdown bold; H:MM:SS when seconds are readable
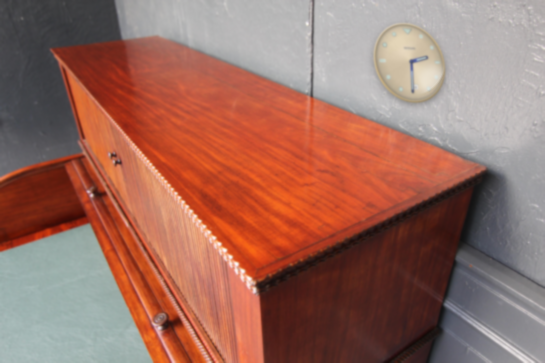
**2:31**
